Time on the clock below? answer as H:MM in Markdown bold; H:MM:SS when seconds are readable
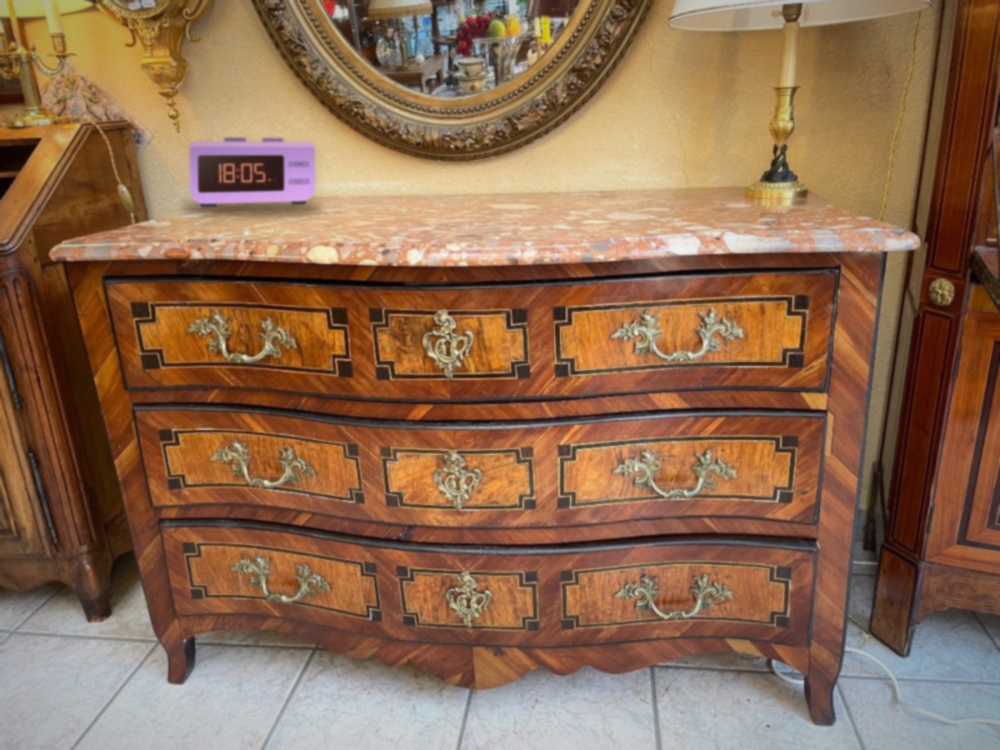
**18:05**
